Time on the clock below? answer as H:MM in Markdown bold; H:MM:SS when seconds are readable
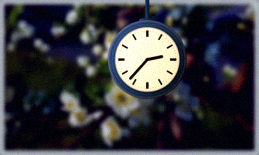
**2:37**
